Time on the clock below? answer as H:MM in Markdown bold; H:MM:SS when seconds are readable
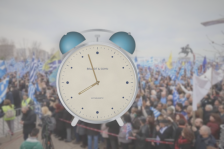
**7:57**
